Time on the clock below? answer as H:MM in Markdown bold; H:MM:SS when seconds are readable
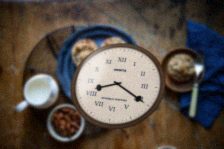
**8:20**
